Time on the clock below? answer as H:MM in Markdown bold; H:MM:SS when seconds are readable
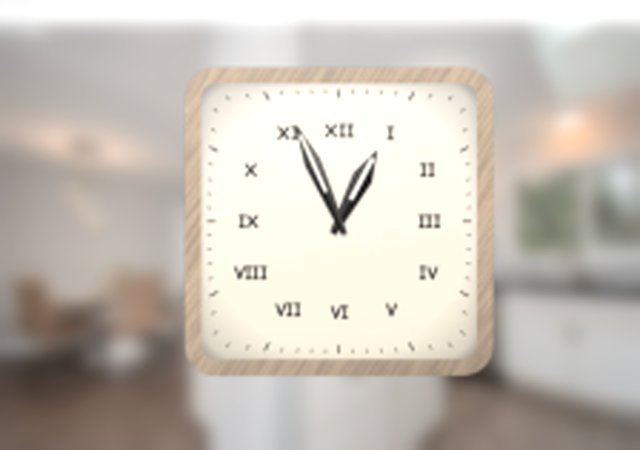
**12:56**
